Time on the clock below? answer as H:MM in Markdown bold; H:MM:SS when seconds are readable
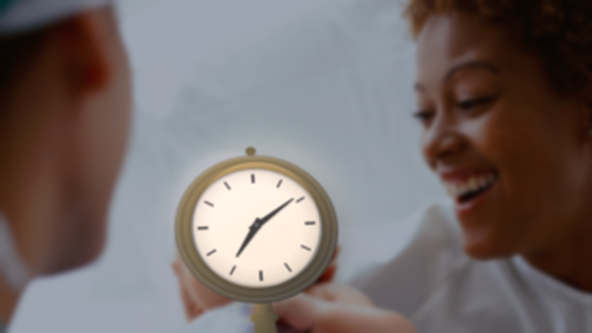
**7:09**
